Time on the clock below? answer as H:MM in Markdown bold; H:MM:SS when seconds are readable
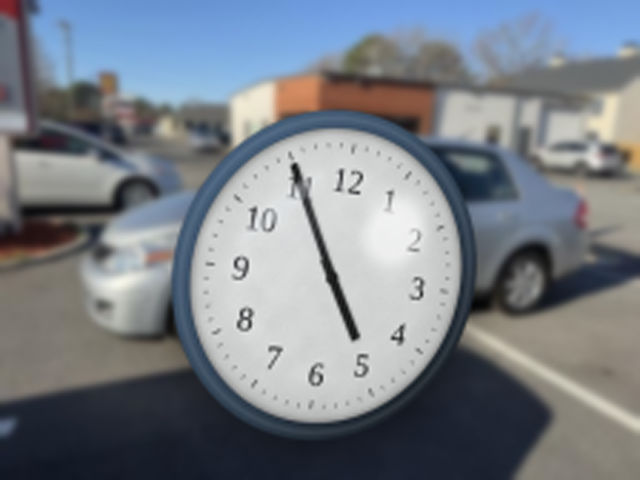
**4:55**
